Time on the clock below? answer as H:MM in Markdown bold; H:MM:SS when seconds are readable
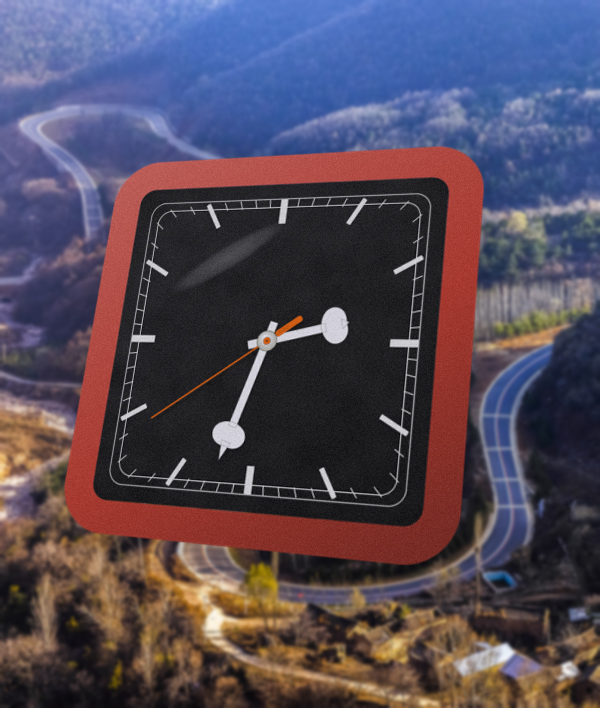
**2:32:39**
